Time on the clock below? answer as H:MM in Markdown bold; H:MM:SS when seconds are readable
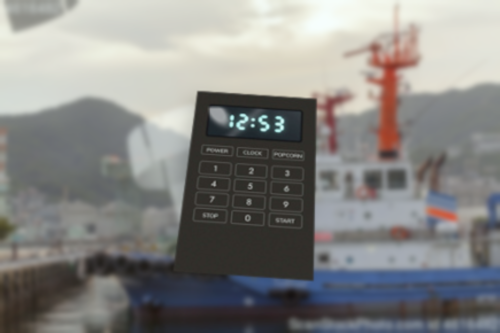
**12:53**
